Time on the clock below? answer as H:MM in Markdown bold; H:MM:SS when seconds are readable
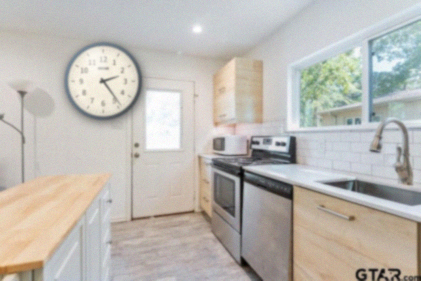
**2:24**
